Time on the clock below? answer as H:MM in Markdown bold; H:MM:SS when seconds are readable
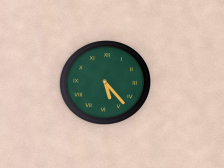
**5:23**
